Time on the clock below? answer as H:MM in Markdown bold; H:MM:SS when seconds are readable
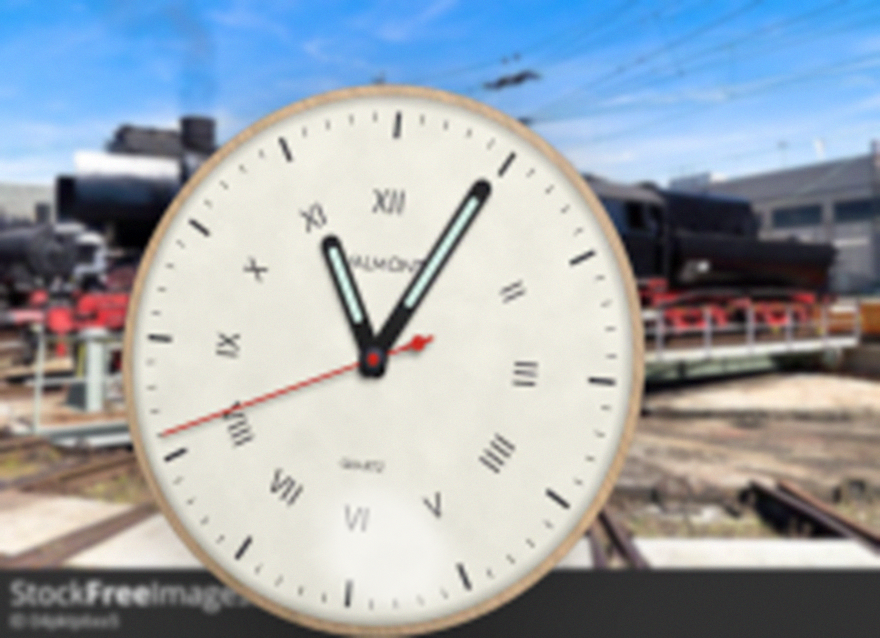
**11:04:41**
